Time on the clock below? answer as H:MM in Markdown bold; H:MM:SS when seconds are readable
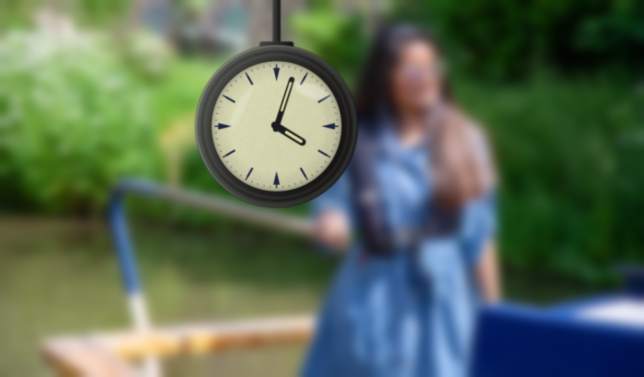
**4:03**
